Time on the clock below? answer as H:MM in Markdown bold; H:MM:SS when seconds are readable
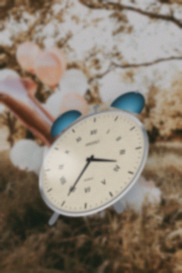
**3:35**
